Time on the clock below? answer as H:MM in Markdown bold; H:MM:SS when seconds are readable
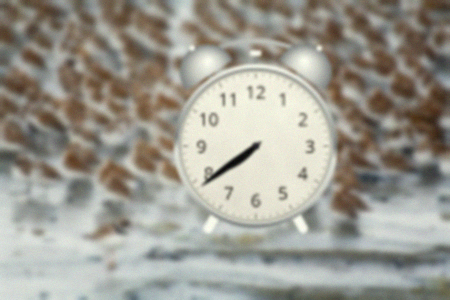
**7:39**
